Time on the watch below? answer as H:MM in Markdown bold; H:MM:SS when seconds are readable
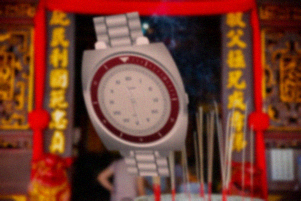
**11:29**
